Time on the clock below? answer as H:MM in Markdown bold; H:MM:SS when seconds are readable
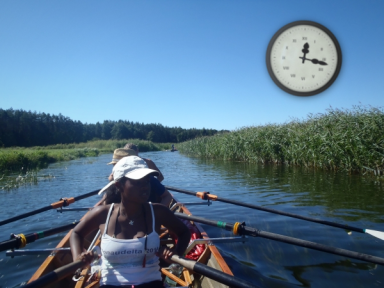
**12:17**
